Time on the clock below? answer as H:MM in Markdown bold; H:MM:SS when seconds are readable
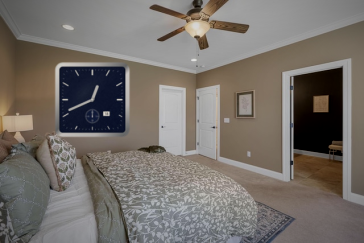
**12:41**
